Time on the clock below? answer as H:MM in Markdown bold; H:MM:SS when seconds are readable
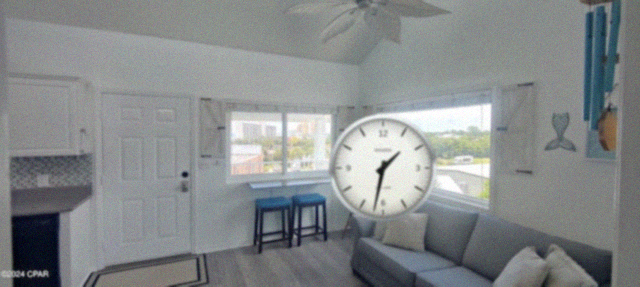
**1:32**
